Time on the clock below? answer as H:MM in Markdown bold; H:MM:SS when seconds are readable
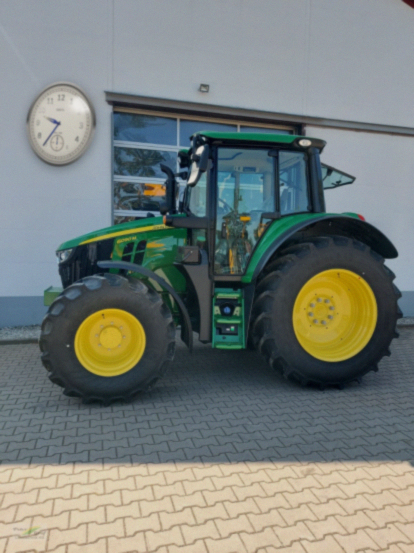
**9:36**
